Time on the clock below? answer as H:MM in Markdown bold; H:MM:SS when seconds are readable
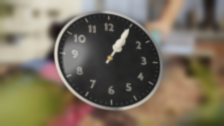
**1:05**
